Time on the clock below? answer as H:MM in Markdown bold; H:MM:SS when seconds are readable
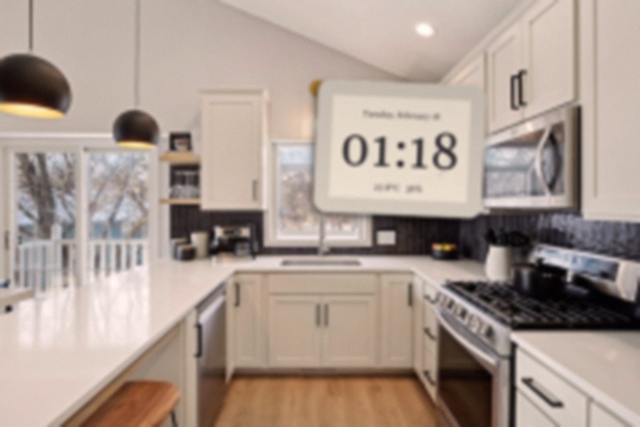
**1:18**
